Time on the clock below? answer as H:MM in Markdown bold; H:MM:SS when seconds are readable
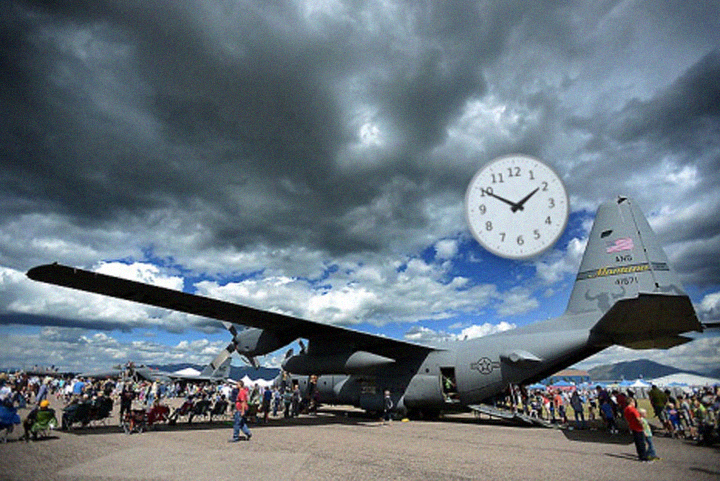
**1:50**
